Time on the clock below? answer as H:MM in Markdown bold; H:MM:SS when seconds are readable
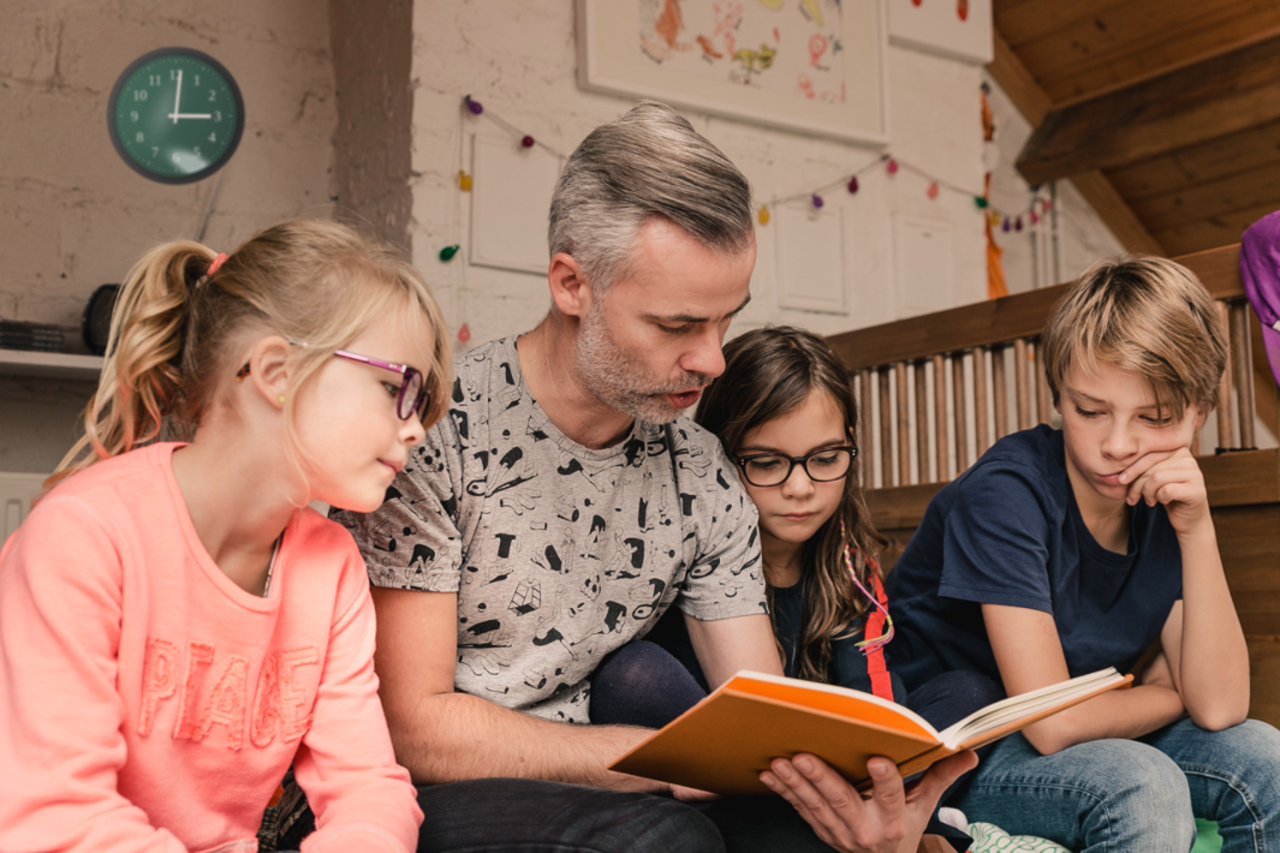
**3:01**
